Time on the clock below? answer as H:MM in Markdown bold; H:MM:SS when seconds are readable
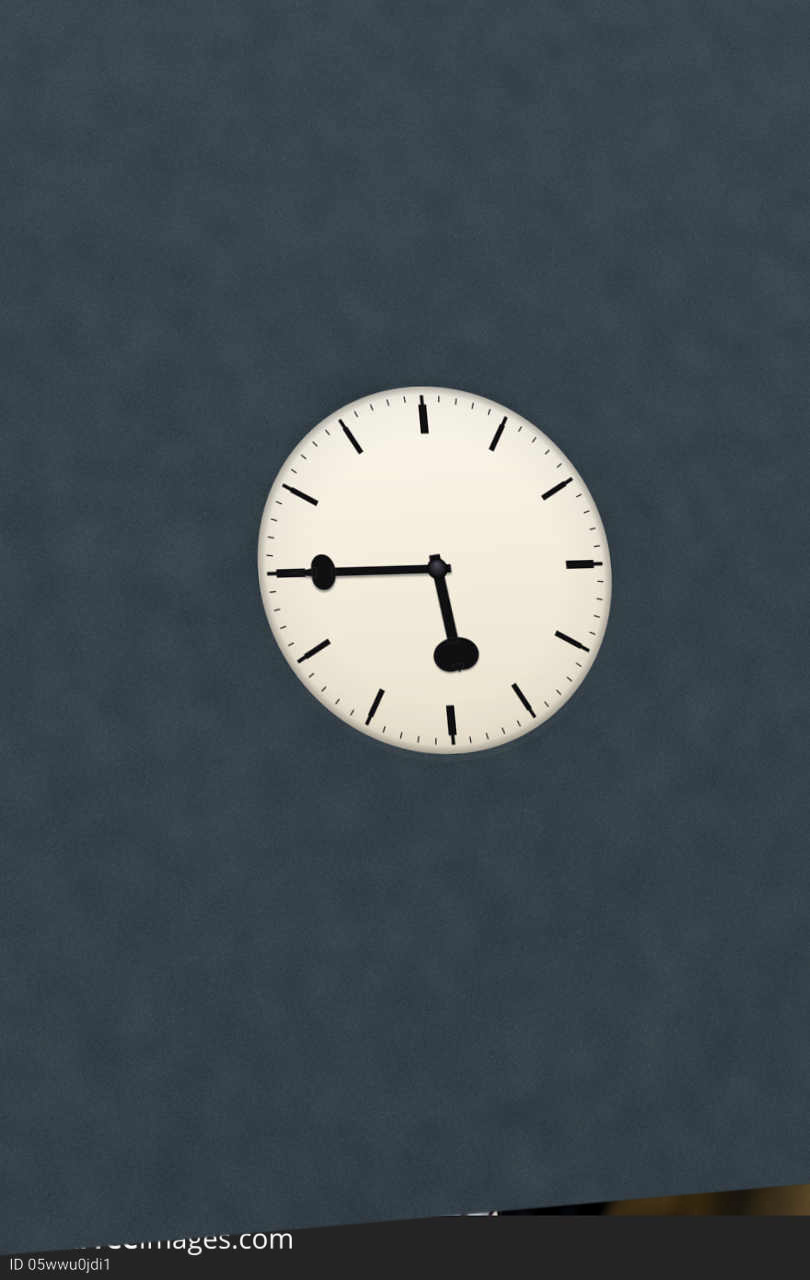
**5:45**
